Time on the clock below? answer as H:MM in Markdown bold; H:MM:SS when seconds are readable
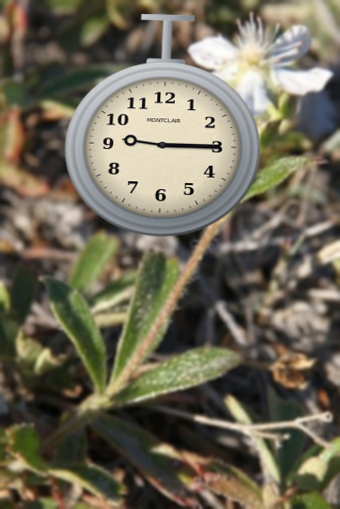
**9:15**
